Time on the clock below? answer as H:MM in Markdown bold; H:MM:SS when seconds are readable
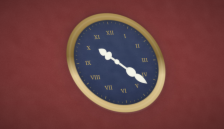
**10:22**
